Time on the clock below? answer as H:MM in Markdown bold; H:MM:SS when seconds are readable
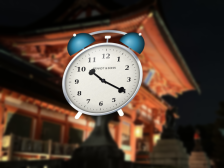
**10:20**
